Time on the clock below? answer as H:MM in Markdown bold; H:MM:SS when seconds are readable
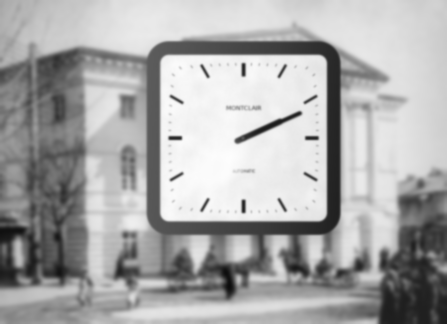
**2:11**
